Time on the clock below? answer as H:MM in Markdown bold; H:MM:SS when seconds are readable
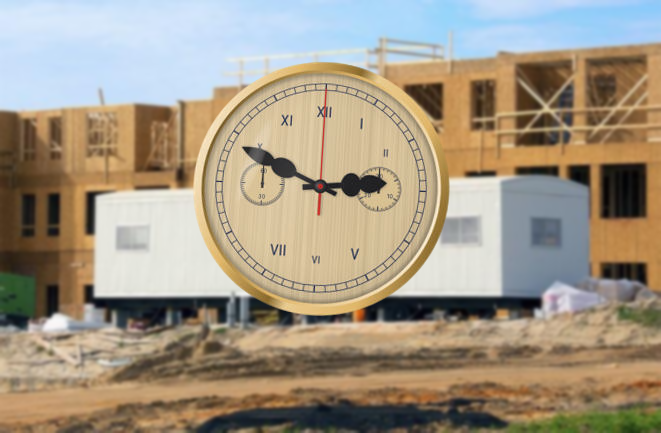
**2:49**
